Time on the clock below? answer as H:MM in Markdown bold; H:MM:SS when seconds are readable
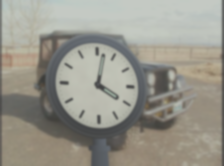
**4:02**
